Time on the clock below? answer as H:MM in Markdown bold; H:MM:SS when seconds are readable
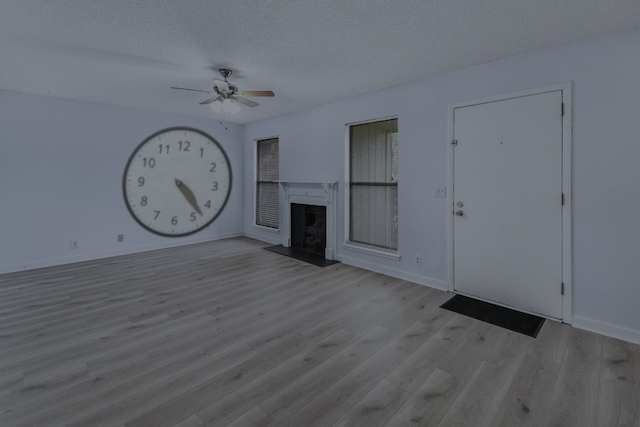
**4:23**
